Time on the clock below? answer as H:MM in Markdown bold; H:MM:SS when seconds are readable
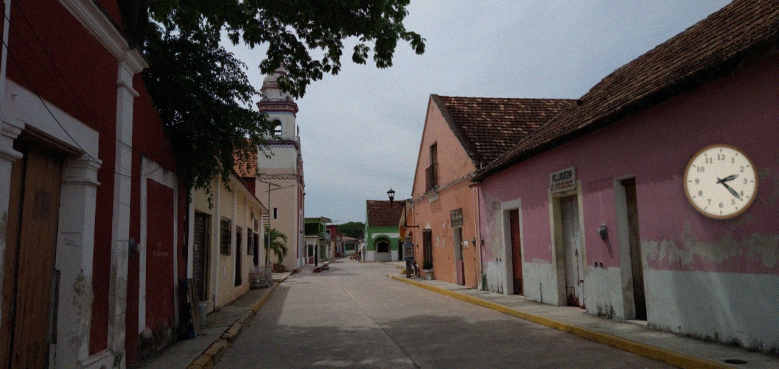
**2:22**
